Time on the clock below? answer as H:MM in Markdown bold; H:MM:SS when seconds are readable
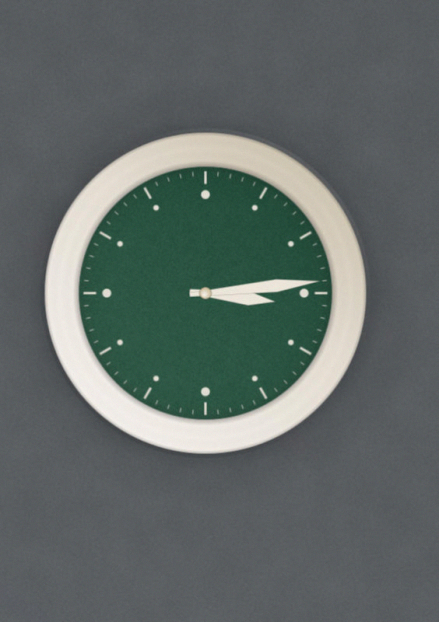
**3:14**
